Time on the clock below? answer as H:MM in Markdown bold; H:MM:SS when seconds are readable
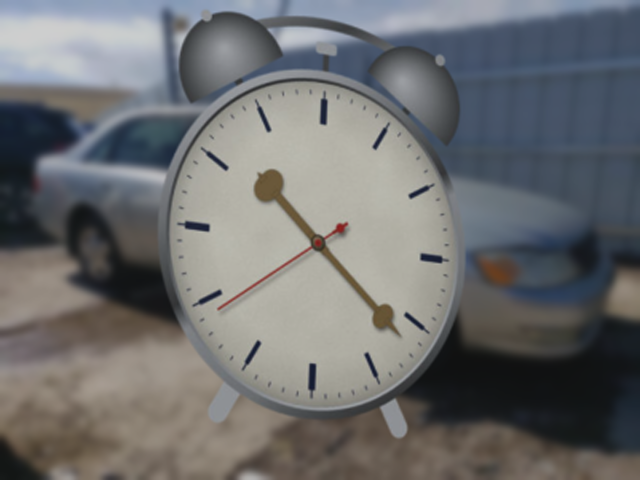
**10:21:39**
